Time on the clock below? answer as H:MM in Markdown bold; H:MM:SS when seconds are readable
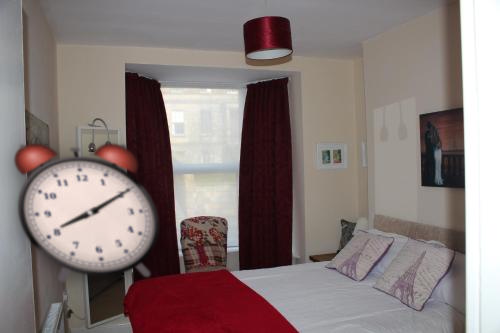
**8:10**
